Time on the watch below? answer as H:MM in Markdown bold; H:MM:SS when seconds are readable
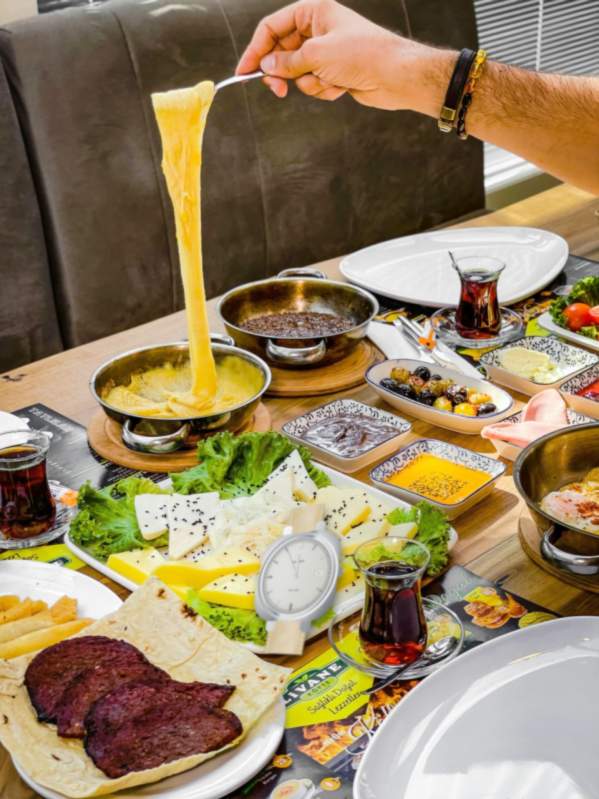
**11:55**
